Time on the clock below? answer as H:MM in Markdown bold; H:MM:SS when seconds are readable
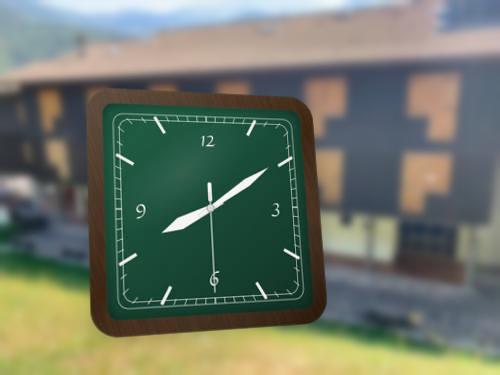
**8:09:30**
